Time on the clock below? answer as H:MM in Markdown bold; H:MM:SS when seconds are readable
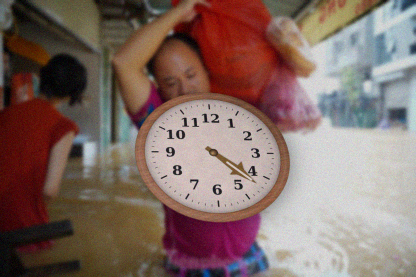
**4:22**
